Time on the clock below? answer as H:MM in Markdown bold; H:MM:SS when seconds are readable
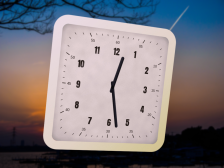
**12:28**
